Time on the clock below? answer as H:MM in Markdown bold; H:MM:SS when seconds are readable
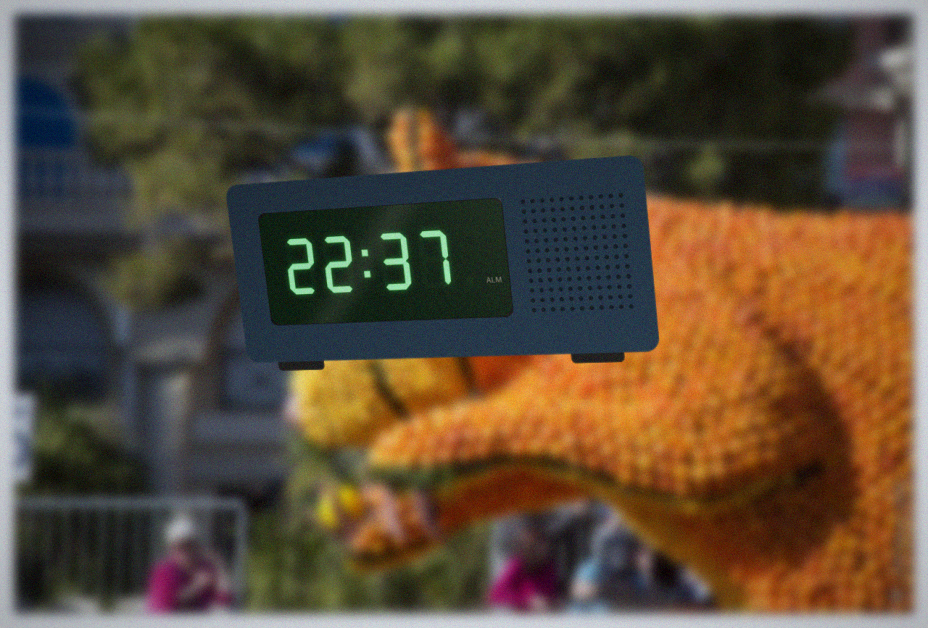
**22:37**
